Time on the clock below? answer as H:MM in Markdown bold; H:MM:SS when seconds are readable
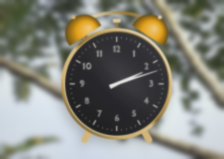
**2:12**
